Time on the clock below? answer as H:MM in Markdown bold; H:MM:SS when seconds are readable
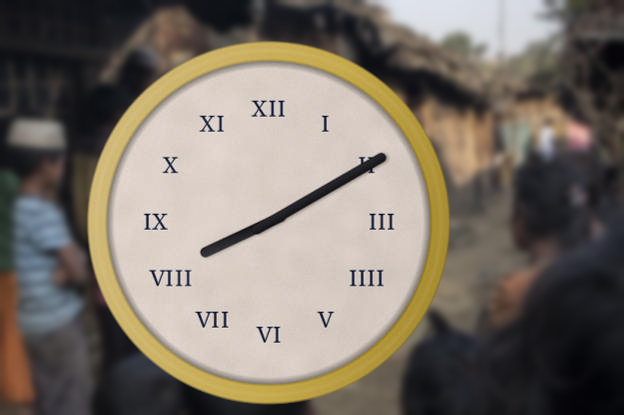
**8:10**
